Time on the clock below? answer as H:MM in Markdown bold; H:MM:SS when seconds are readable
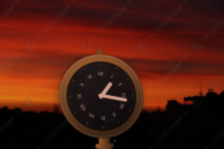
**1:17**
